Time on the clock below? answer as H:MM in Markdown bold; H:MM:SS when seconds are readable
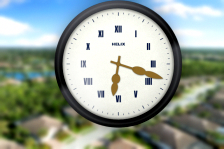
**6:18**
